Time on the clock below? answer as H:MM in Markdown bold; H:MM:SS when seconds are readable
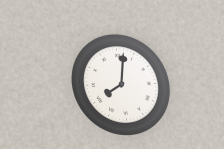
**8:02**
